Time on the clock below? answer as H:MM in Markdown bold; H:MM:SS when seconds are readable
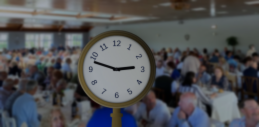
**2:48**
